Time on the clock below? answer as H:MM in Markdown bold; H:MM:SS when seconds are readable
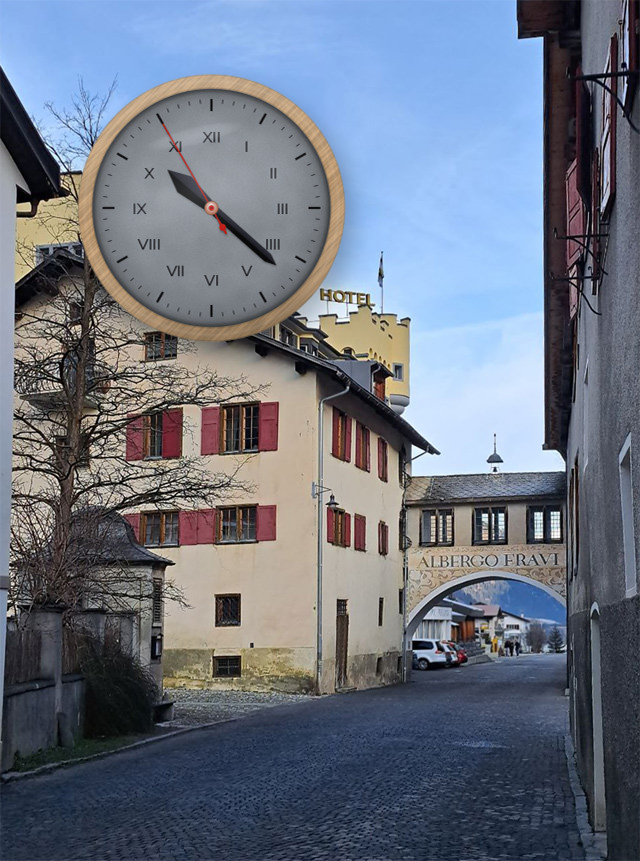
**10:21:55**
